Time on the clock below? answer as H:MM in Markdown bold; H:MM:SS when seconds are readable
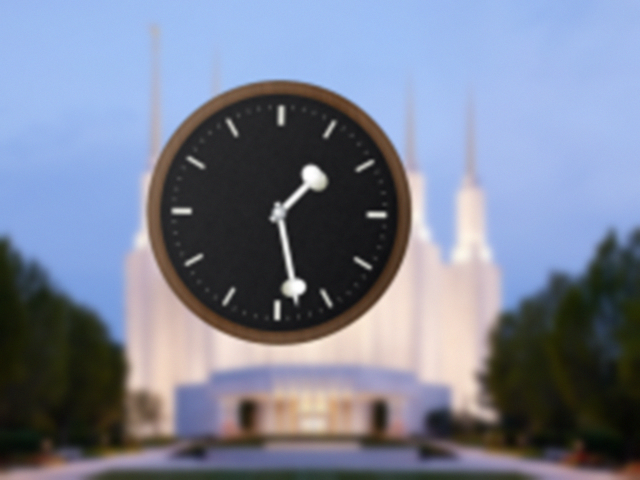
**1:28**
